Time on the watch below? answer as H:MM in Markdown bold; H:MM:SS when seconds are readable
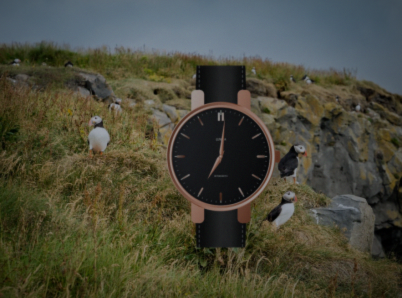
**7:01**
